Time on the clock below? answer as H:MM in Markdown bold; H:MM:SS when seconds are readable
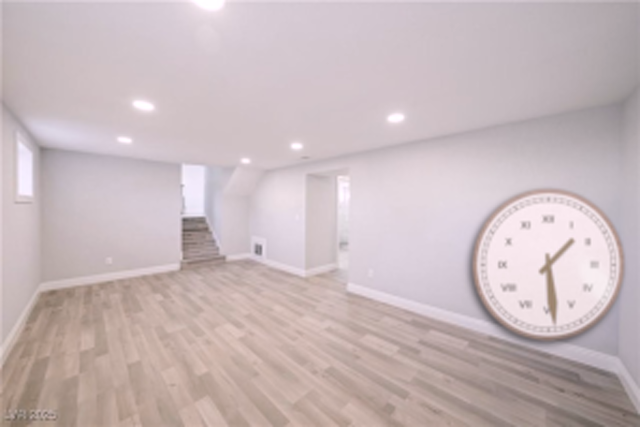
**1:29**
